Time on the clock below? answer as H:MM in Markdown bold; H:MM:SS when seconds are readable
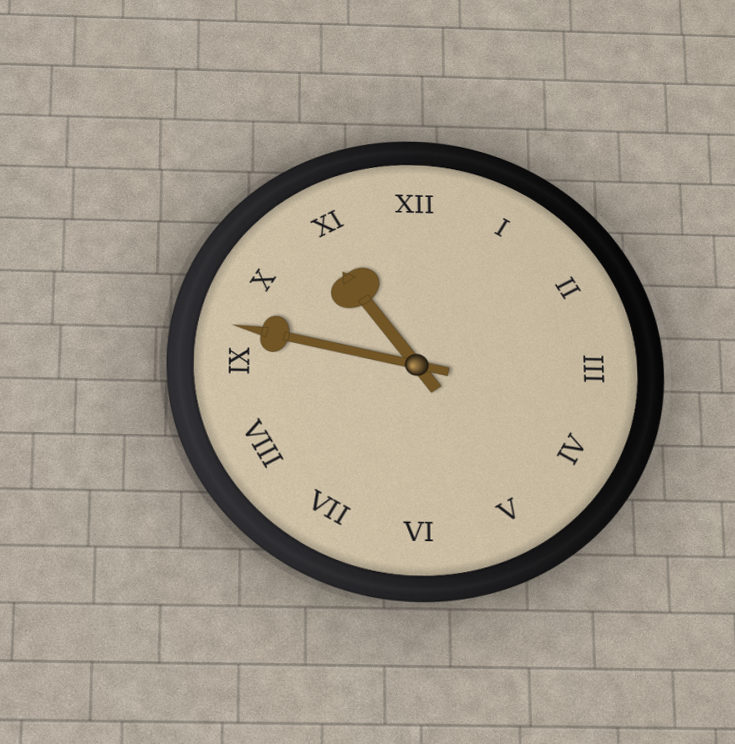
**10:47**
